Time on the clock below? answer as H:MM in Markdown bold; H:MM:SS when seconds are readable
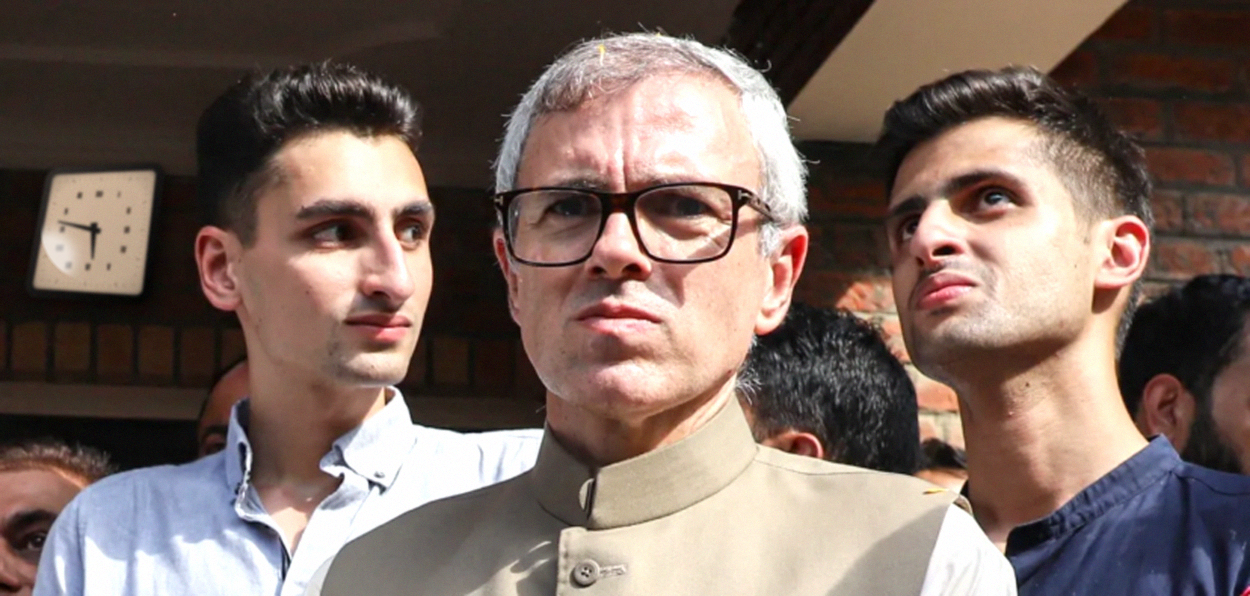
**5:47**
